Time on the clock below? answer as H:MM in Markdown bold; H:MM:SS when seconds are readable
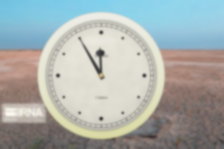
**11:55**
